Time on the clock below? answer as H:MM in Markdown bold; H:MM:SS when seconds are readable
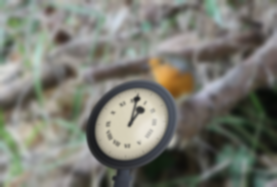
**1:01**
